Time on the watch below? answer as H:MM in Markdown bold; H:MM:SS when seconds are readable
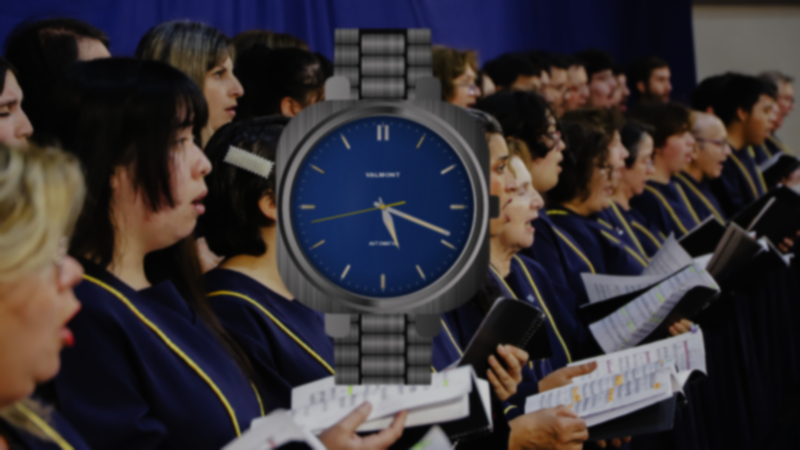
**5:18:43**
